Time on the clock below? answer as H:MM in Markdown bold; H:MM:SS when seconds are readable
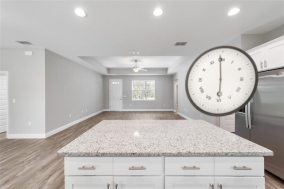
**5:59**
